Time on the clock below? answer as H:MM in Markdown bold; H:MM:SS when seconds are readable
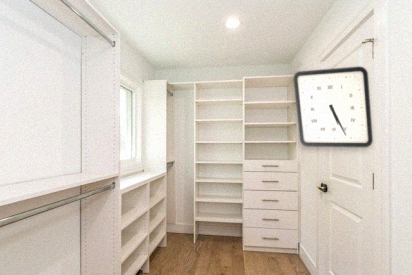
**5:26**
